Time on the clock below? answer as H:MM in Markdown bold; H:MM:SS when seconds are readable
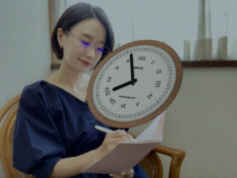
**7:56**
